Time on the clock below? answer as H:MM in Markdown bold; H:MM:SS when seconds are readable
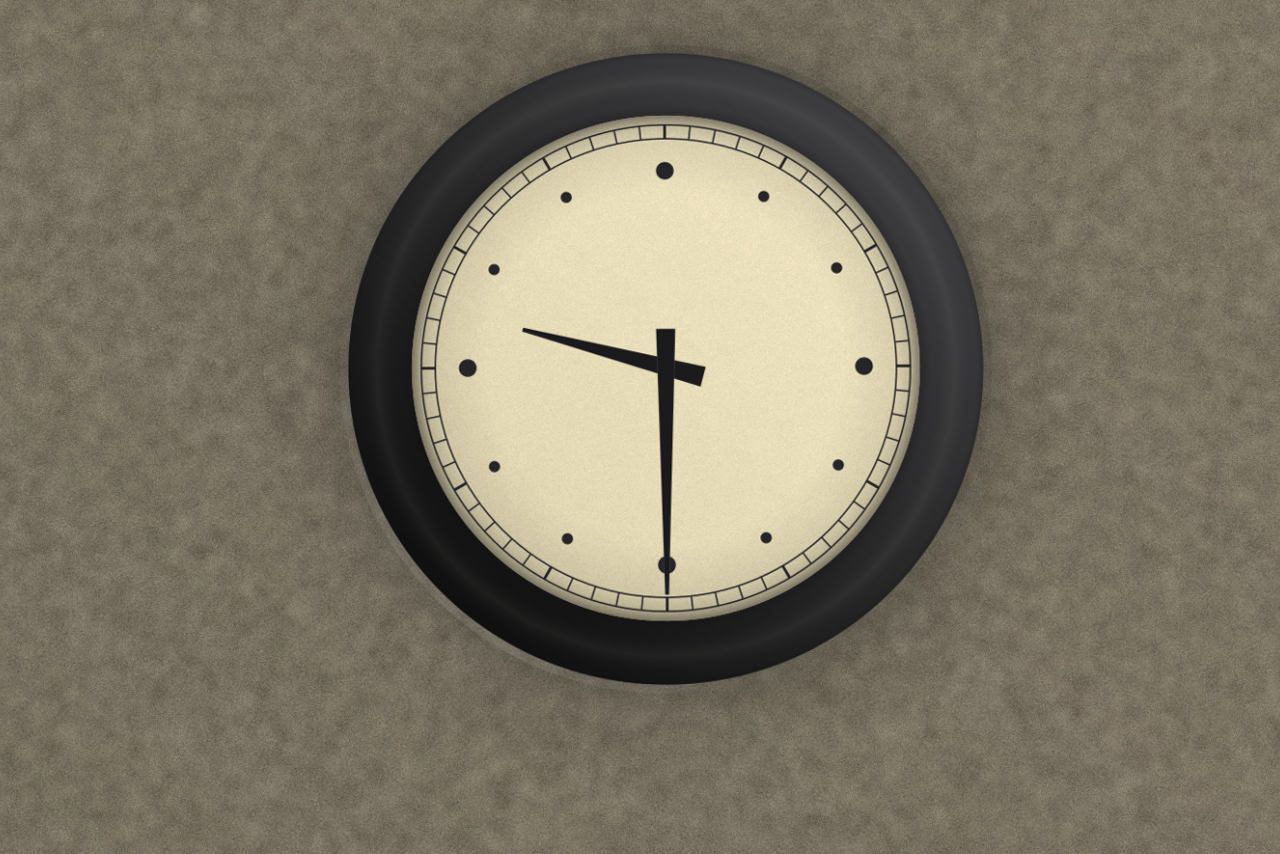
**9:30**
